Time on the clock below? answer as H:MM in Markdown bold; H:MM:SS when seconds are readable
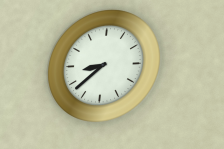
**8:38**
